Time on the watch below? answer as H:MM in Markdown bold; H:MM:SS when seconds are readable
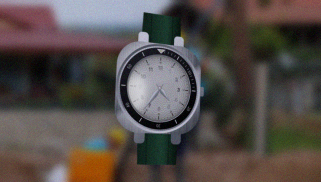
**4:36**
